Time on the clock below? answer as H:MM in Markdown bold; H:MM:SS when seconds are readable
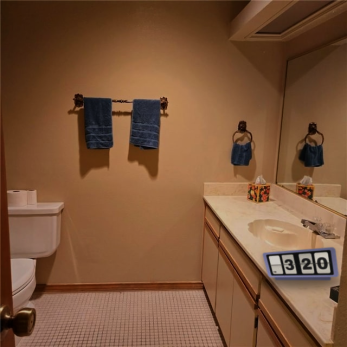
**3:20**
